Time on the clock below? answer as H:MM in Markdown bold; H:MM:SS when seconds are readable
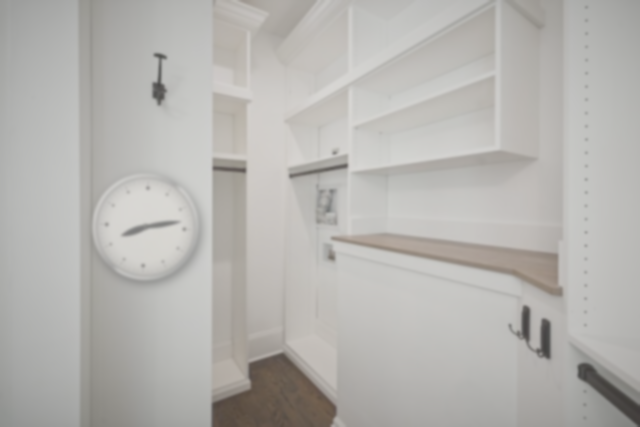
**8:13**
